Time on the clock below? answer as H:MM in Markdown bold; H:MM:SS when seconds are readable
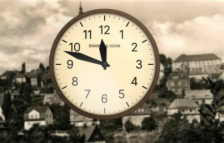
**11:48**
